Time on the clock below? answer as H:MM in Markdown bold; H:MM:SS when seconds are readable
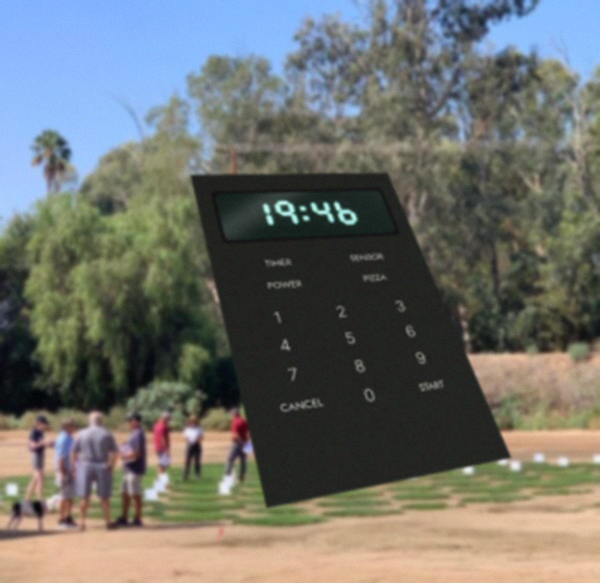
**19:46**
